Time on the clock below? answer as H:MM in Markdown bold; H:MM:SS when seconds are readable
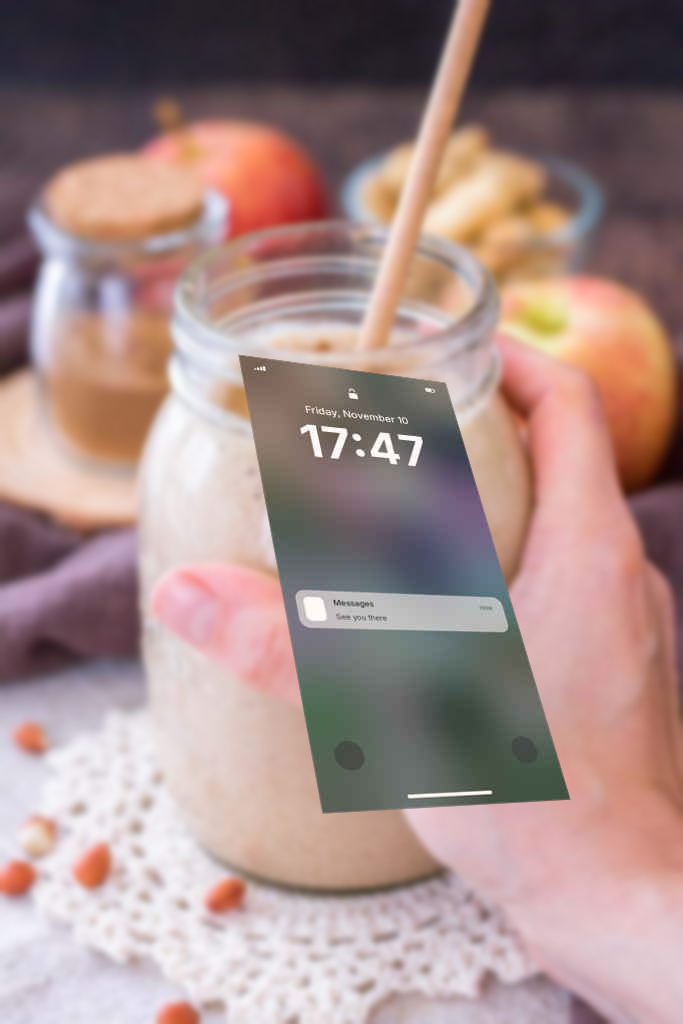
**17:47**
